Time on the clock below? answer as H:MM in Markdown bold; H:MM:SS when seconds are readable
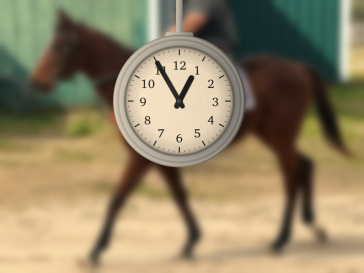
**12:55**
